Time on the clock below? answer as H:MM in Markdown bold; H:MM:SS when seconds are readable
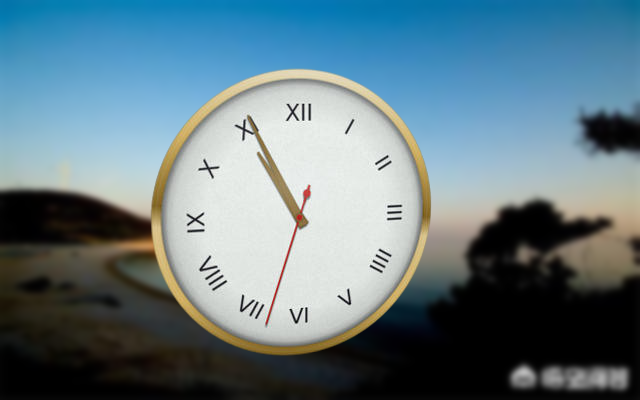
**10:55:33**
